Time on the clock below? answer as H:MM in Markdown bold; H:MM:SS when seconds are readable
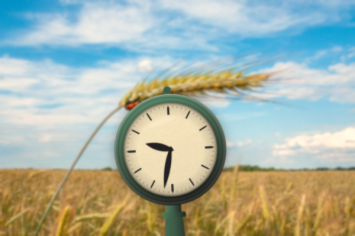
**9:32**
